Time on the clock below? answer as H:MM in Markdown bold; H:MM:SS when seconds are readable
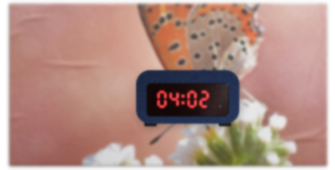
**4:02**
